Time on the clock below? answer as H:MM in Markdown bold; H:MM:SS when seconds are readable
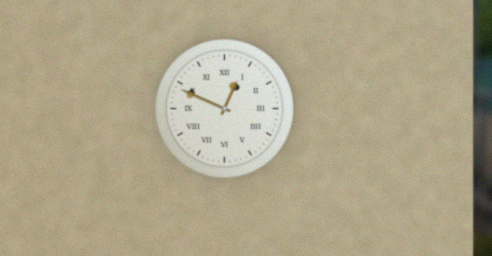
**12:49**
